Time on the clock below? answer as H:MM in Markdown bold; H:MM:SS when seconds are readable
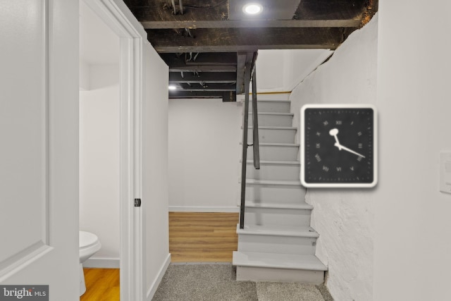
**11:19**
